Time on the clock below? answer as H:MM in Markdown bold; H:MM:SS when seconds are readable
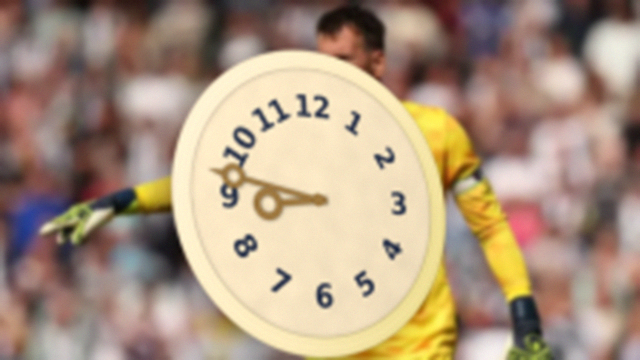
**8:47**
